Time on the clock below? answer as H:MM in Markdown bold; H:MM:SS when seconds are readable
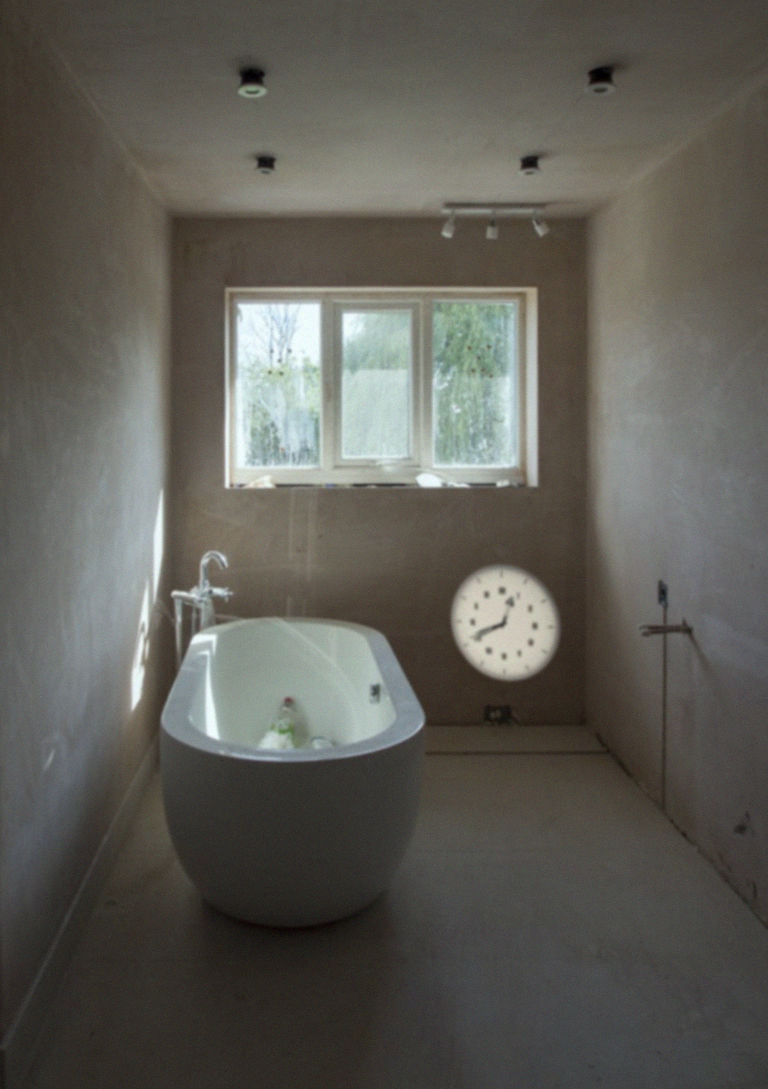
**12:41**
